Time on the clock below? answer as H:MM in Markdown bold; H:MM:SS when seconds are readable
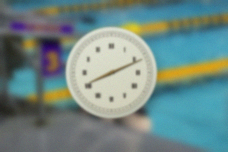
**8:11**
